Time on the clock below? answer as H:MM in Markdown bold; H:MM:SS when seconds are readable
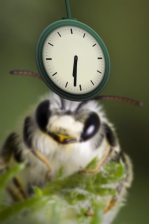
**6:32**
